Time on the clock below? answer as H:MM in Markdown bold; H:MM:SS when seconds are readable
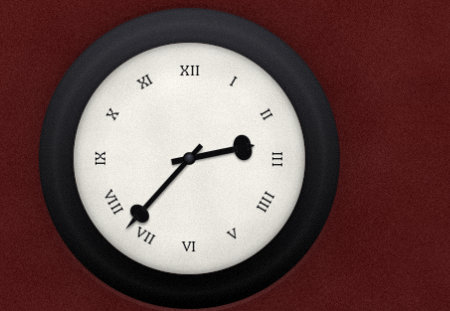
**2:37**
